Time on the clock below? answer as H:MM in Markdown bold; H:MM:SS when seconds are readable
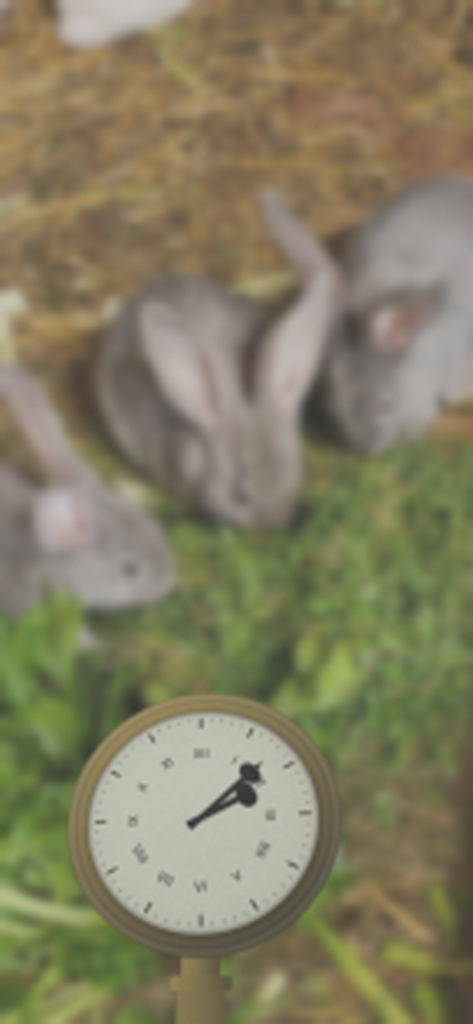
**2:08**
